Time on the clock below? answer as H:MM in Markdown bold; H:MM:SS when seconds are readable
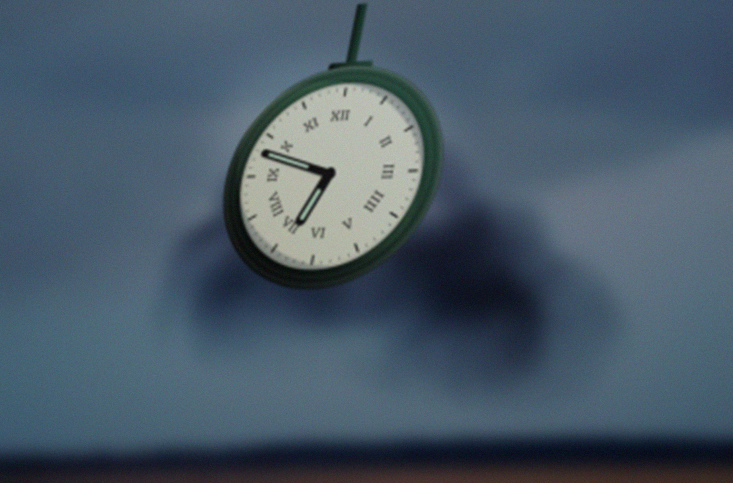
**6:48**
